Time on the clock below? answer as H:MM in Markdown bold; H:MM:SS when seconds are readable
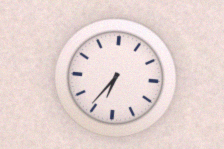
**6:36**
